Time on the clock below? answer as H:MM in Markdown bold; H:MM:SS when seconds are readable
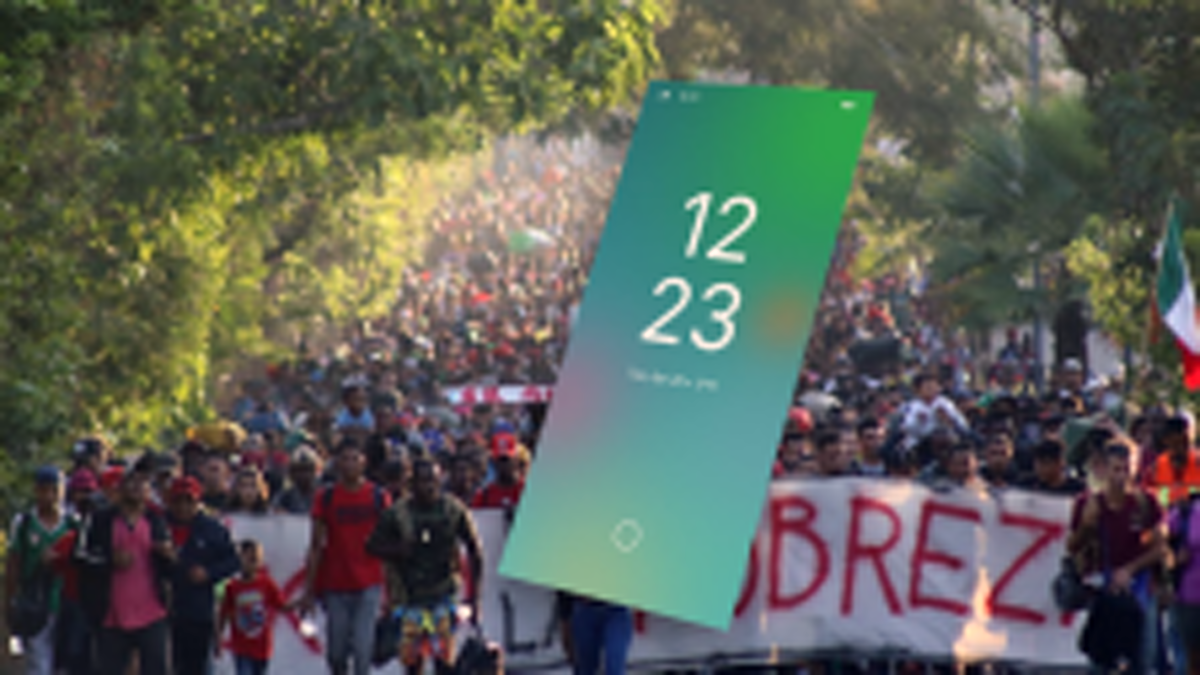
**12:23**
